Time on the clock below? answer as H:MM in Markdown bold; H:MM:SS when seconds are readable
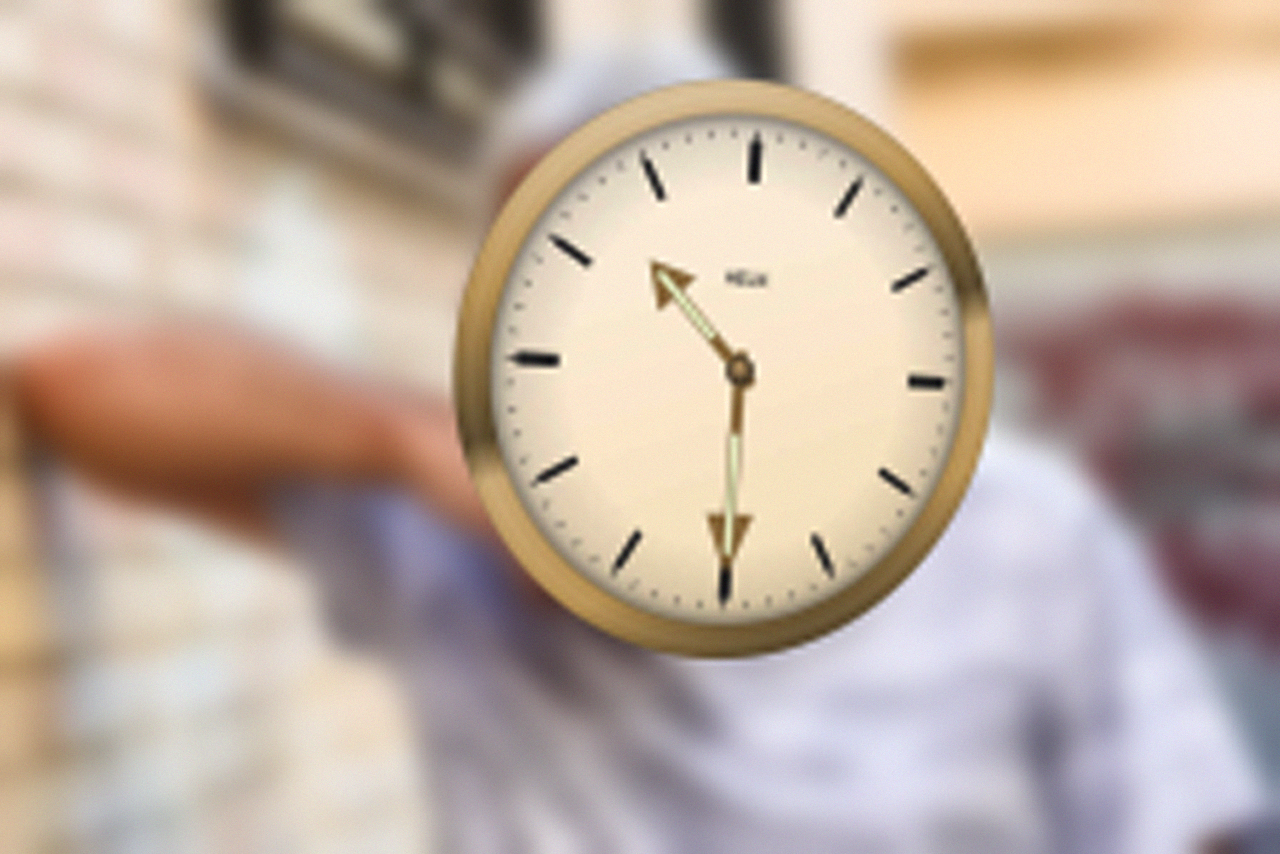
**10:30**
